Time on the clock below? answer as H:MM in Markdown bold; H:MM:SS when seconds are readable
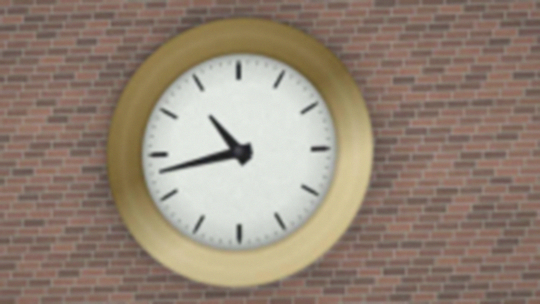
**10:43**
